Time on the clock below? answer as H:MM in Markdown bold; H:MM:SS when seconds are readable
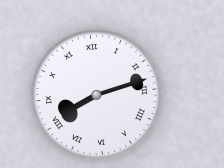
**8:13**
